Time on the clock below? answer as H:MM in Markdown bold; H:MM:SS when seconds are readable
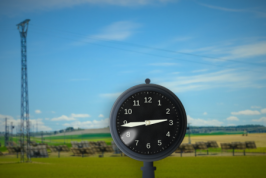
**2:44**
